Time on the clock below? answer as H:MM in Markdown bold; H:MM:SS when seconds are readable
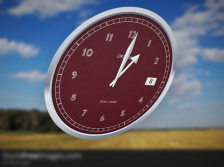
**1:01**
